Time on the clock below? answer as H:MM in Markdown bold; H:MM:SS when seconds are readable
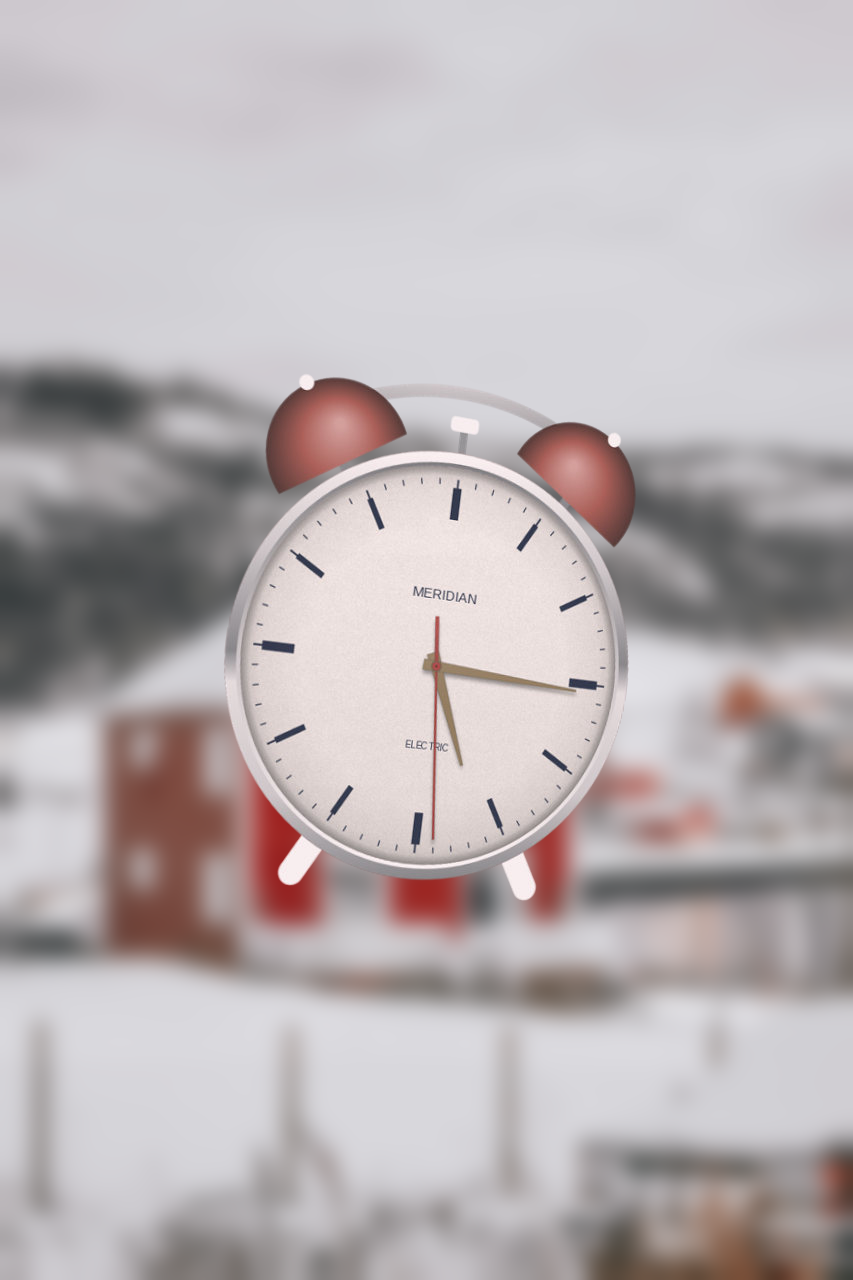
**5:15:29**
